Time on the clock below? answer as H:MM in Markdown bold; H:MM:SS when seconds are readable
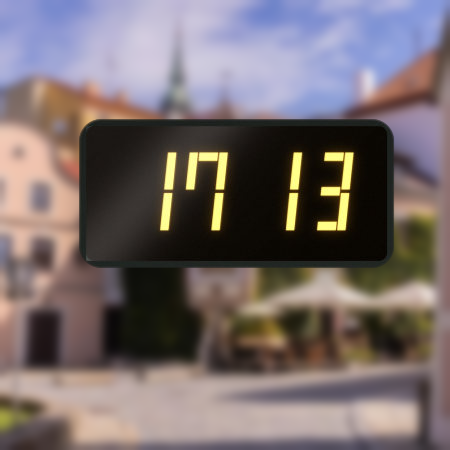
**17:13**
